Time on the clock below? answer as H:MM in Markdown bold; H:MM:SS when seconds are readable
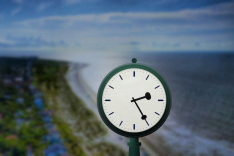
**2:25**
